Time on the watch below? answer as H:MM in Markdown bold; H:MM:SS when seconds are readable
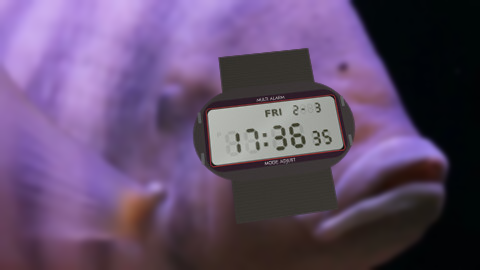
**17:36:35**
